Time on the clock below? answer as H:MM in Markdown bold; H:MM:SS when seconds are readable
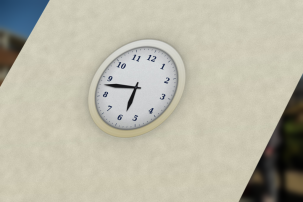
**5:43**
